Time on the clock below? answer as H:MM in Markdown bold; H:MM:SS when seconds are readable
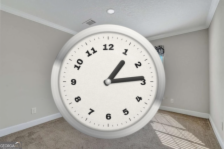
**1:14**
